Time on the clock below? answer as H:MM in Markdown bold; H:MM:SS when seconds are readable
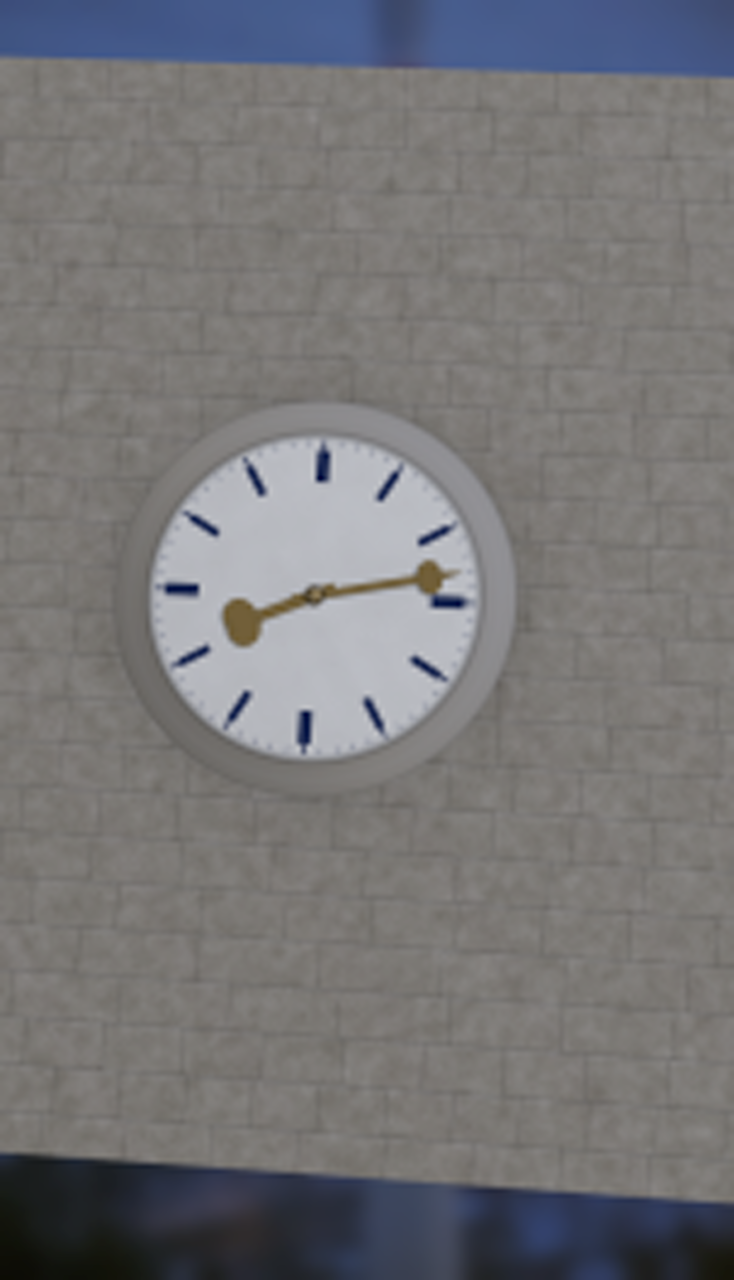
**8:13**
